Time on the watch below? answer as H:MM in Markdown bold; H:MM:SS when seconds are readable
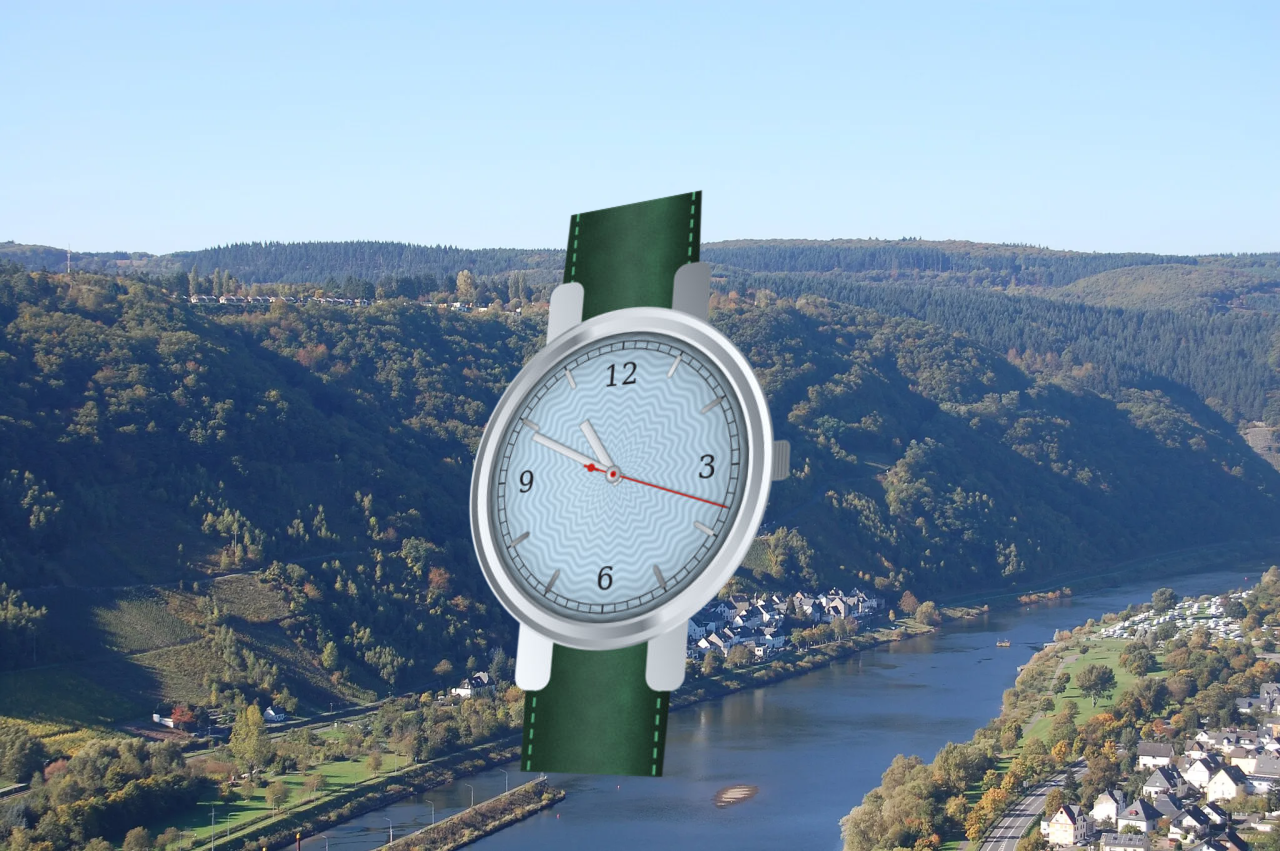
**10:49:18**
